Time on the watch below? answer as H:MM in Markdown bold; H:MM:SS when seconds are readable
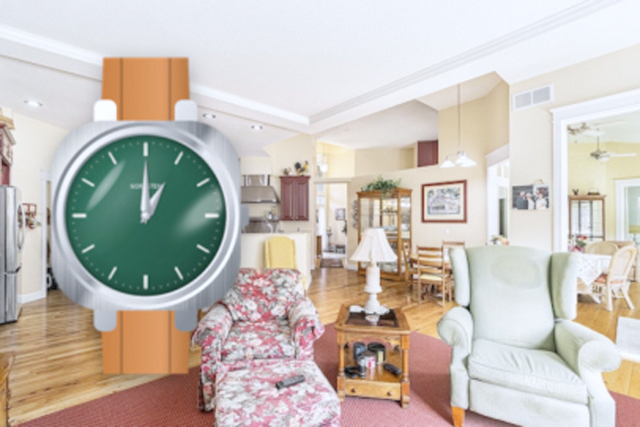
**1:00**
